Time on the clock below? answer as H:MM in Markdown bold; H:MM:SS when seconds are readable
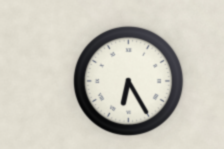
**6:25**
